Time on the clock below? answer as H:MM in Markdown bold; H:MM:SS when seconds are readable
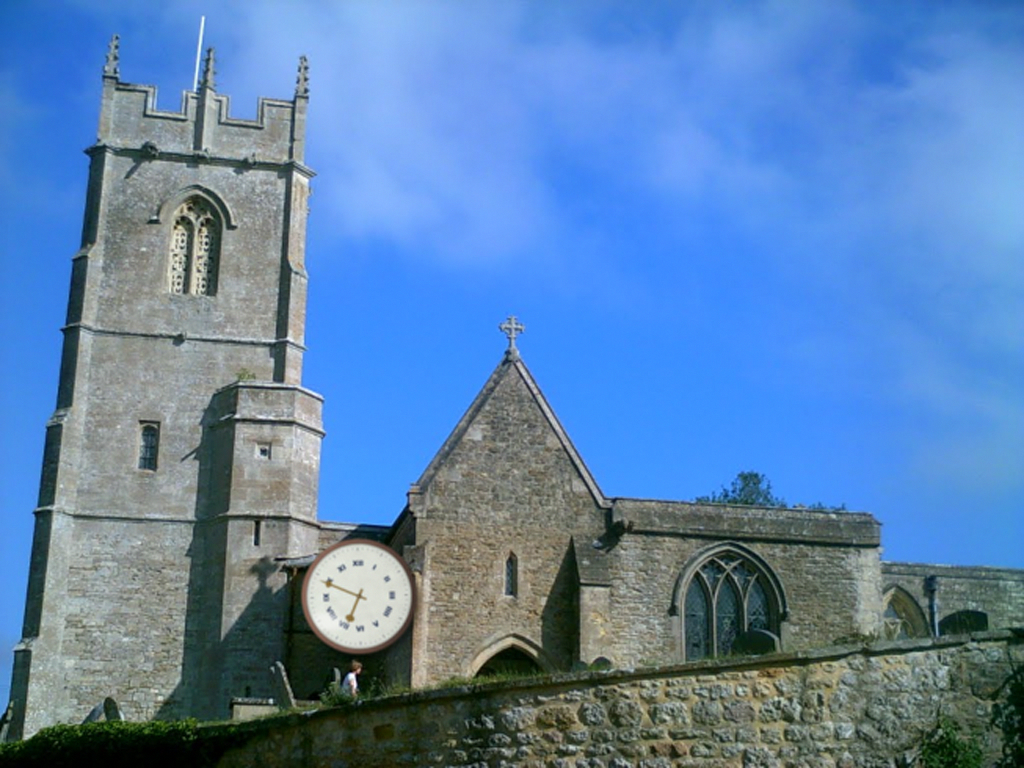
**6:49**
